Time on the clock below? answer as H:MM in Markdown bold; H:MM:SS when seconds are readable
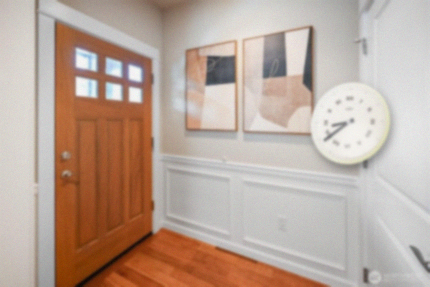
**8:39**
